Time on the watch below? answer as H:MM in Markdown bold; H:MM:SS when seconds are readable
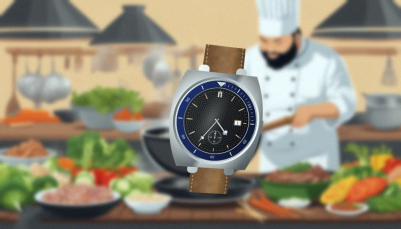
**4:36**
